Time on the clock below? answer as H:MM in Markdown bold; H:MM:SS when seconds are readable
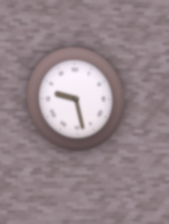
**9:28**
